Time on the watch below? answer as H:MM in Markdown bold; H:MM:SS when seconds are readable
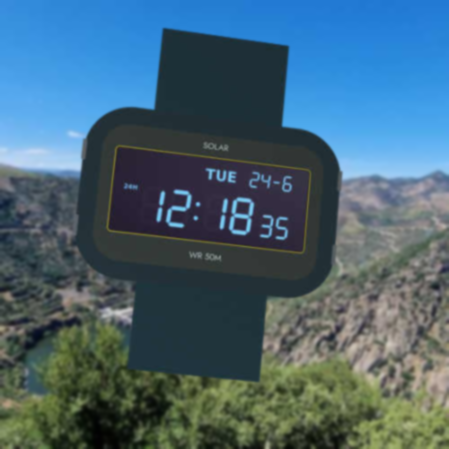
**12:18:35**
